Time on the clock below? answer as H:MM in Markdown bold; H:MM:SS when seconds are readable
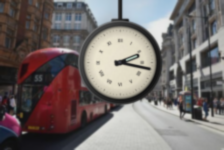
**2:17**
